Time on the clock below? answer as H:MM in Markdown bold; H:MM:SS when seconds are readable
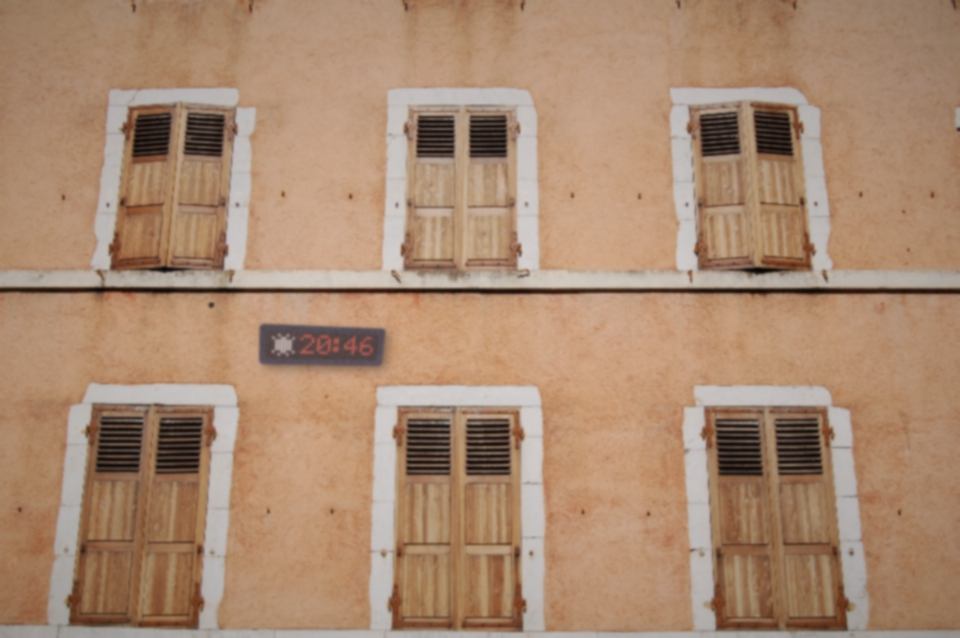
**20:46**
